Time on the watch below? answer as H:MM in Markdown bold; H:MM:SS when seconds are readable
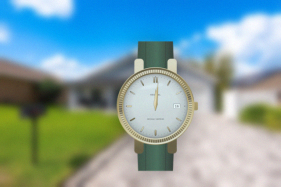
**12:01**
